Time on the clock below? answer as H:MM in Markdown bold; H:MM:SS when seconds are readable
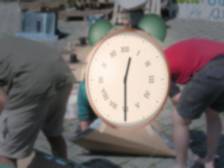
**12:30**
